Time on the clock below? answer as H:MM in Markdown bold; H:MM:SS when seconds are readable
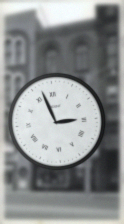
**2:57**
